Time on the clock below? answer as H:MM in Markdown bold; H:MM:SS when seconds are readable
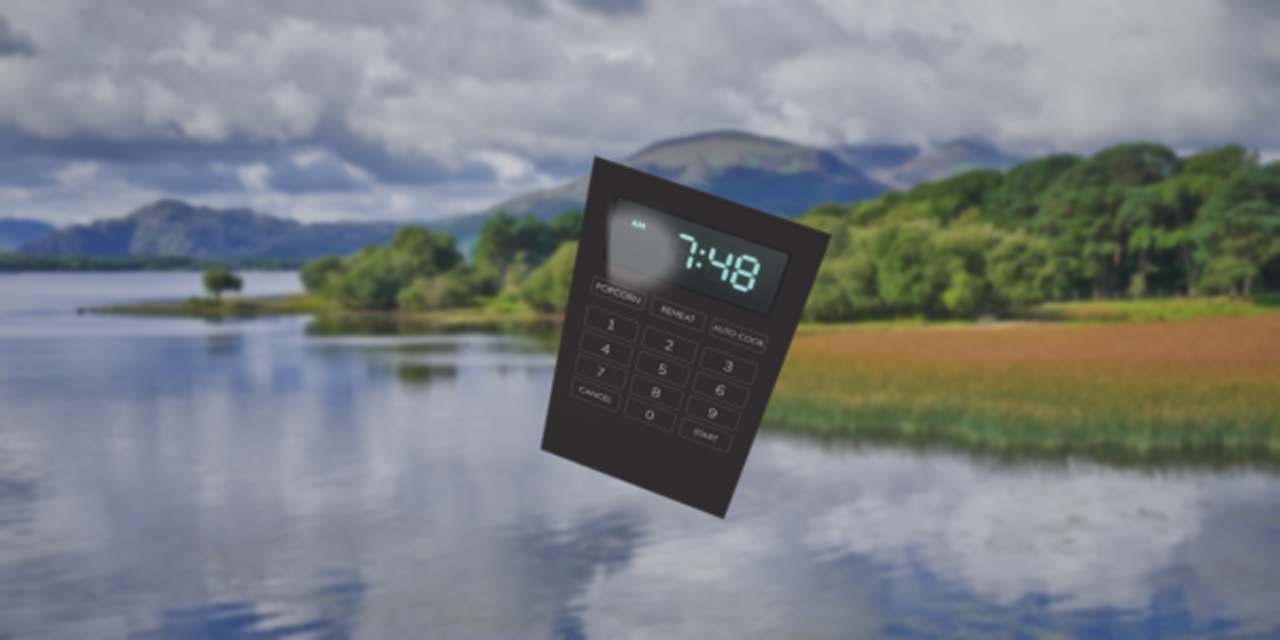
**7:48**
